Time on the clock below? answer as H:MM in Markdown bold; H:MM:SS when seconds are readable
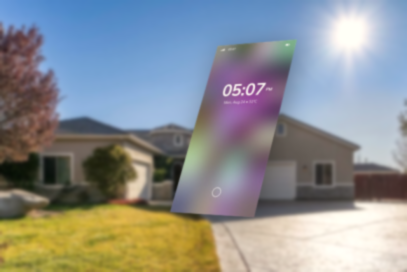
**5:07**
